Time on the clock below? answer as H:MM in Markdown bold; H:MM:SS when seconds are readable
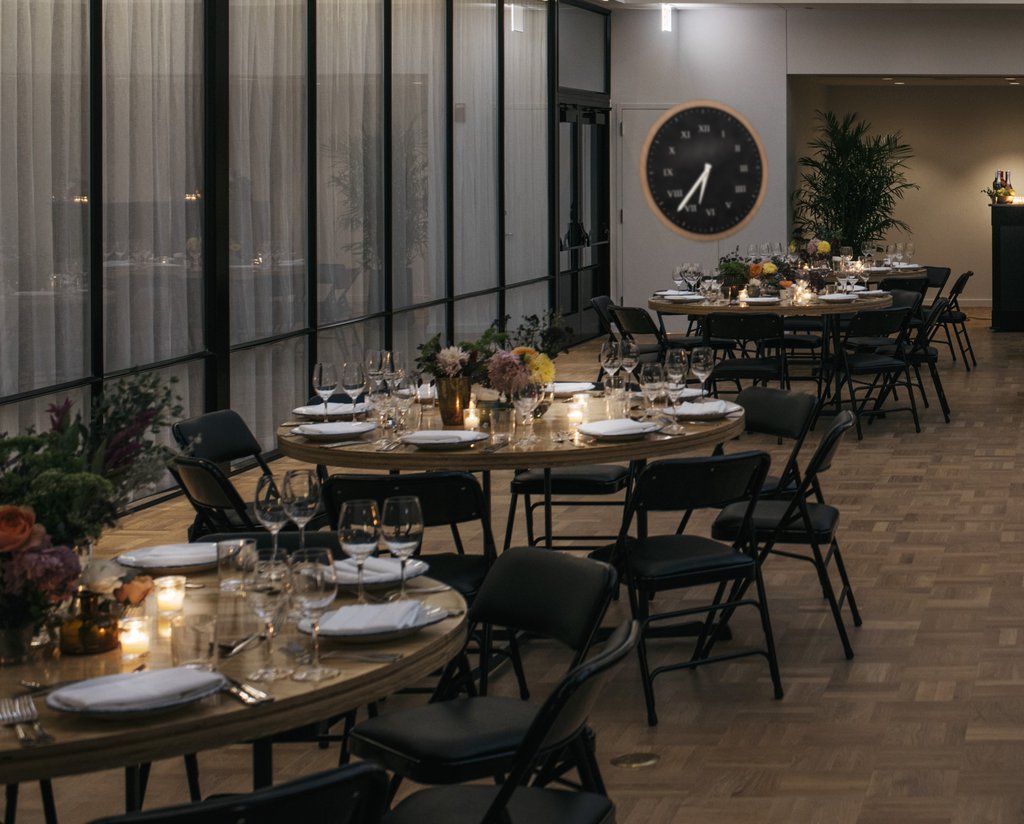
**6:37**
